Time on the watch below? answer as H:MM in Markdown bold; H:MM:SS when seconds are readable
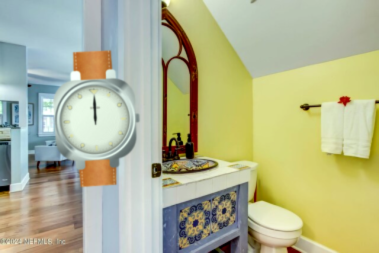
**12:00**
